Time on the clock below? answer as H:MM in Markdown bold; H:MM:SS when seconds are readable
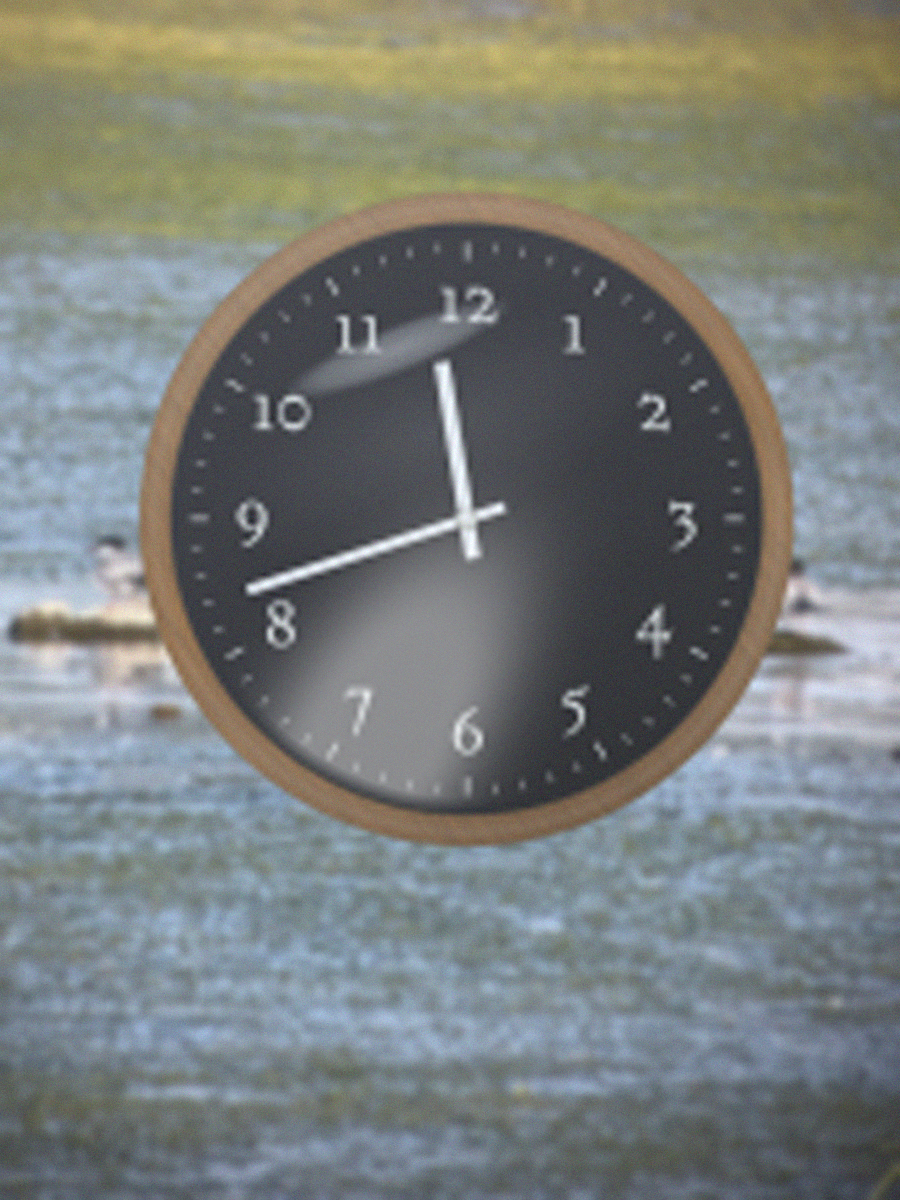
**11:42**
